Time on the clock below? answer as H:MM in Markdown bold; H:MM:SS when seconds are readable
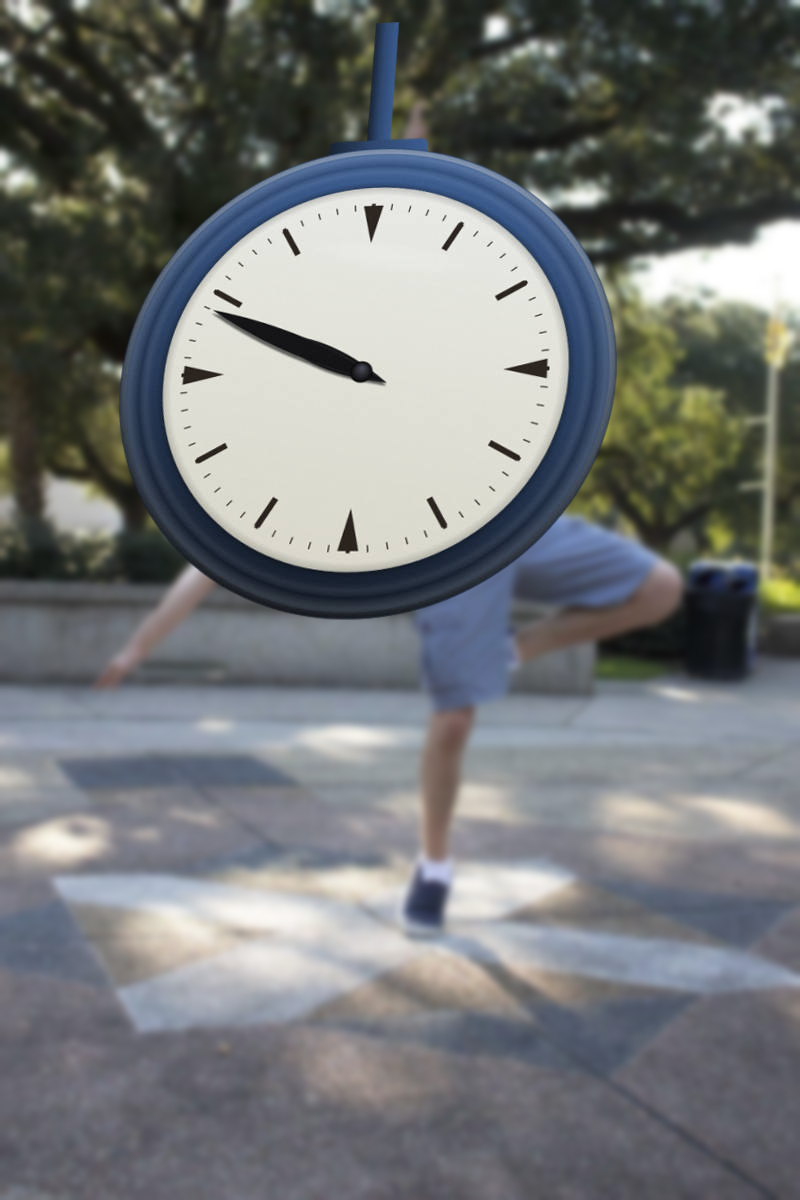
**9:49**
